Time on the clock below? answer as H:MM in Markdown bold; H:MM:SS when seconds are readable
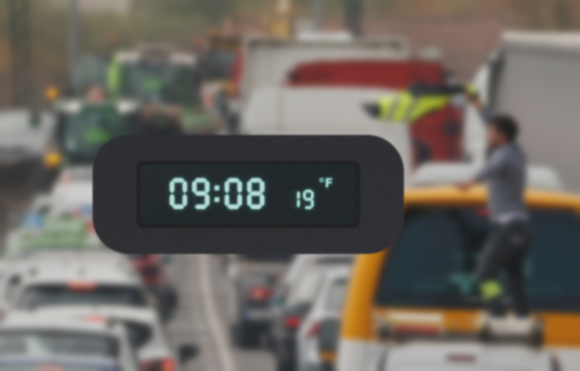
**9:08**
